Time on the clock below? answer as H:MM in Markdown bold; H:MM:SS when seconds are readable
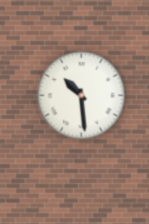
**10:29**
